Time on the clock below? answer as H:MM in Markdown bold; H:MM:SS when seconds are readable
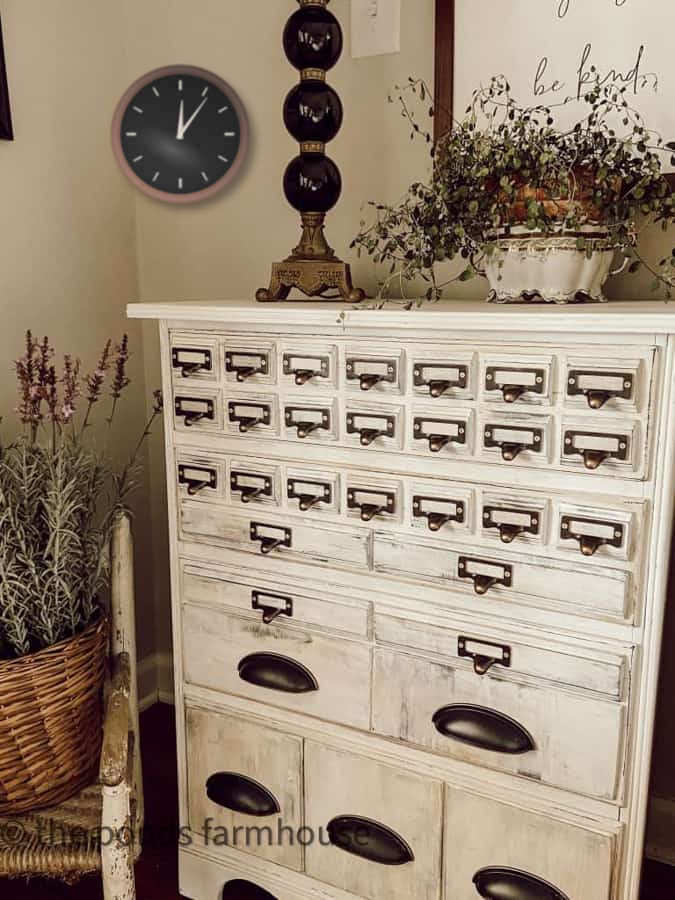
**12:06**
